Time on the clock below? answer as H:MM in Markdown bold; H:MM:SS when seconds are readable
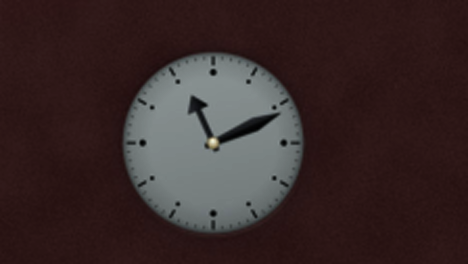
**11:11**
